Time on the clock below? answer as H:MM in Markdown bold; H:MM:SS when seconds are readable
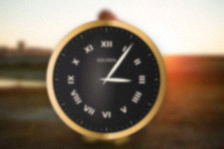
**3:06**
